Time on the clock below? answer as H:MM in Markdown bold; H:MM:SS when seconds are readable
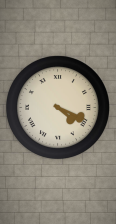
**4:19**
